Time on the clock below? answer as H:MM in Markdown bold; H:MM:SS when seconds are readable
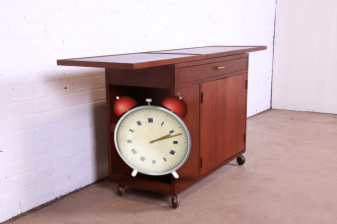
**2:12**
